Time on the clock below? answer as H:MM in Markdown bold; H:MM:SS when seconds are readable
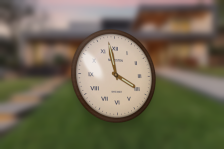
**3:58**
